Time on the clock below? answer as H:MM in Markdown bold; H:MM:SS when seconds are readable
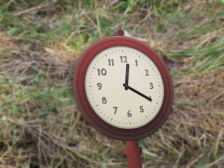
**12:20**
